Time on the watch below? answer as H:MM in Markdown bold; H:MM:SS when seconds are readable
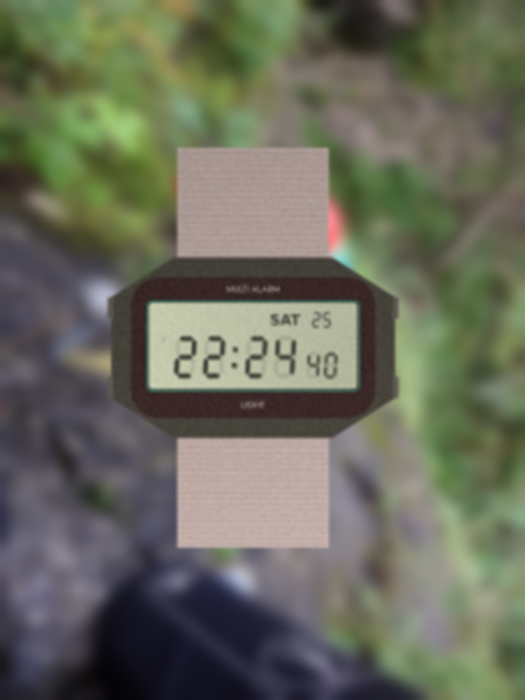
**22:24:40**
